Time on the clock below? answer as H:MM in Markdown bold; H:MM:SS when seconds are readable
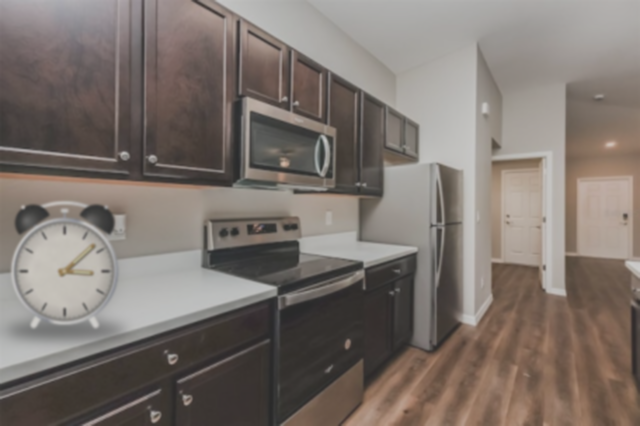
**3:08**
